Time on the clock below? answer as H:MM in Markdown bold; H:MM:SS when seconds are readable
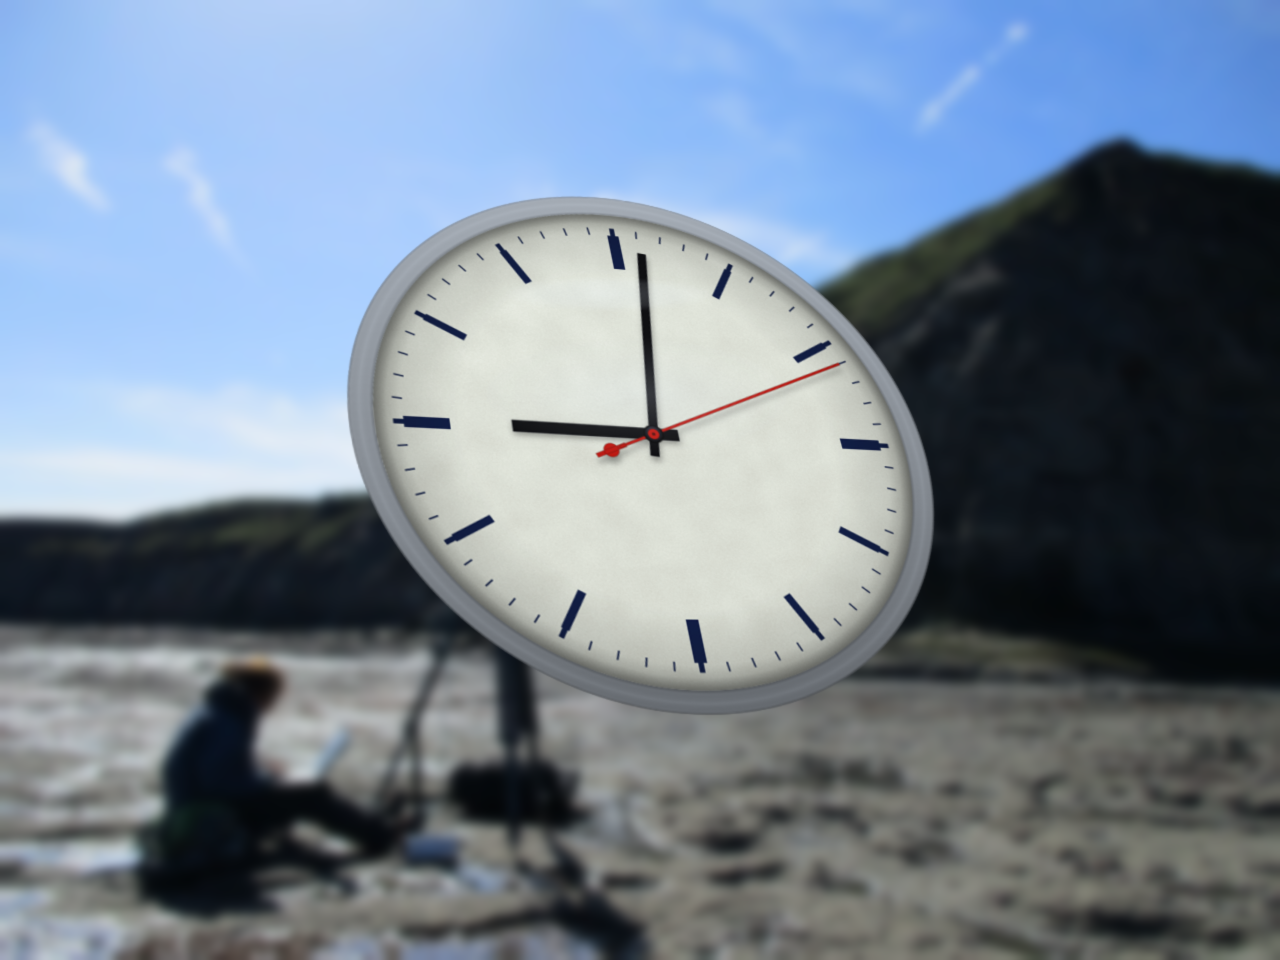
**9:01:11**
